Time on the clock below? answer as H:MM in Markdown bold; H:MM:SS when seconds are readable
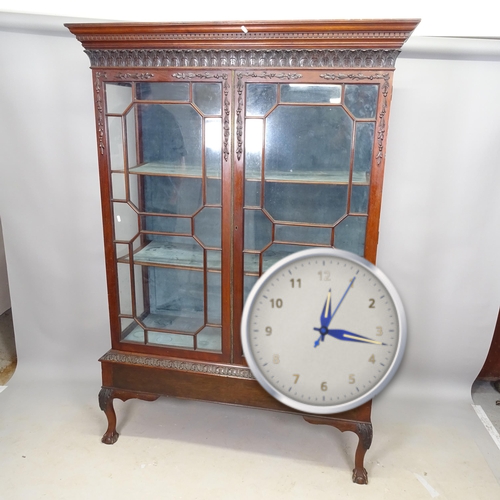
**12:17:05**
